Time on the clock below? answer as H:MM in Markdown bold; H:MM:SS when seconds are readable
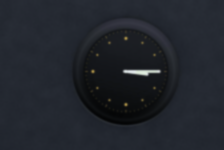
**3:15**
